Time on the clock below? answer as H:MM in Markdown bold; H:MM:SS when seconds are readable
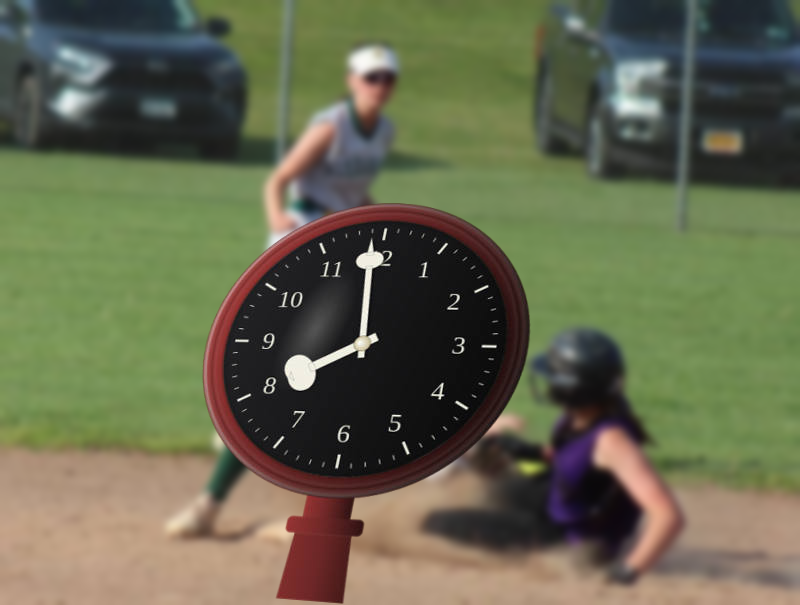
**7:59**
